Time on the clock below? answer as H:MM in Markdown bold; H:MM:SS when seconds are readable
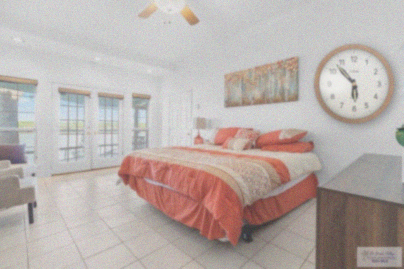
**5:53**
